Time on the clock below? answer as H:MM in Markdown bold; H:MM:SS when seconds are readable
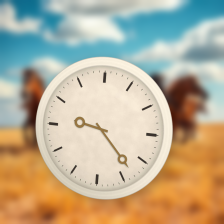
**9:23**
